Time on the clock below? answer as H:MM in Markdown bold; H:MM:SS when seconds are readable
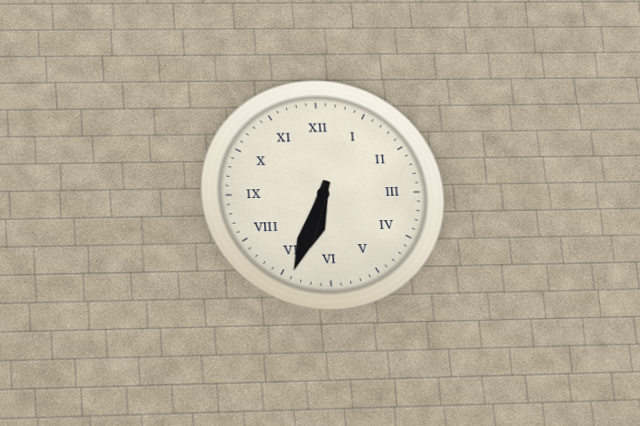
**6:34**
